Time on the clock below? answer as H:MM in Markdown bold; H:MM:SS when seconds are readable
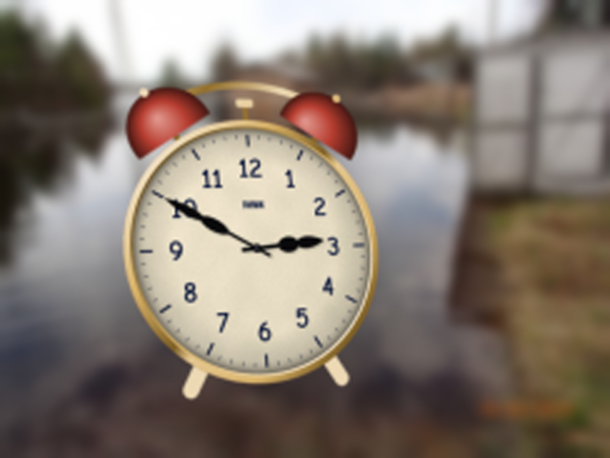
**2:50**
